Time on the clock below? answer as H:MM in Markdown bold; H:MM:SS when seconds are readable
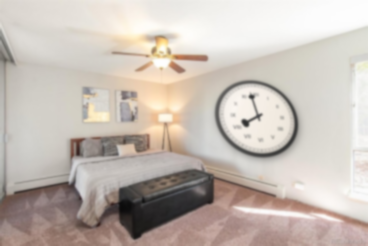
**7:58**
